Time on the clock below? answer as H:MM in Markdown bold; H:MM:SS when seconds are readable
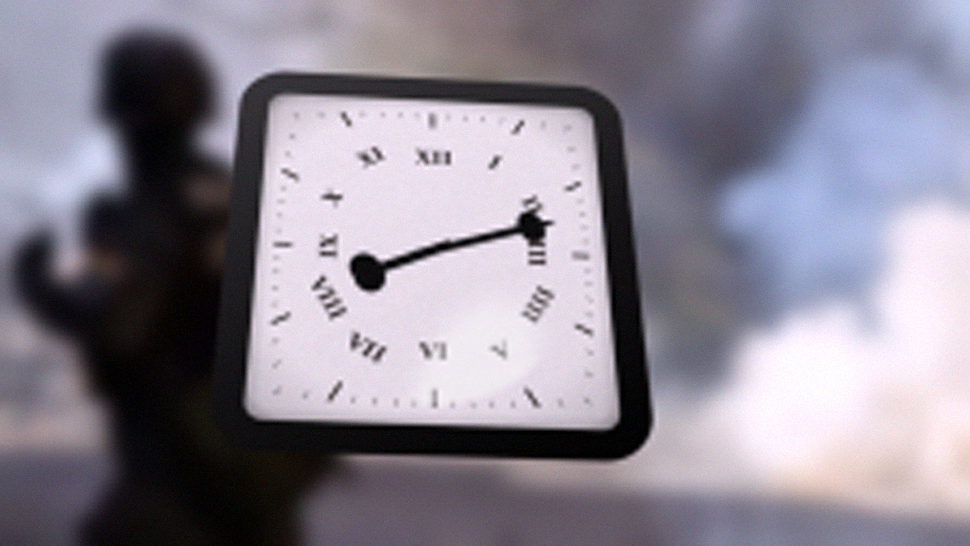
**8:12**
